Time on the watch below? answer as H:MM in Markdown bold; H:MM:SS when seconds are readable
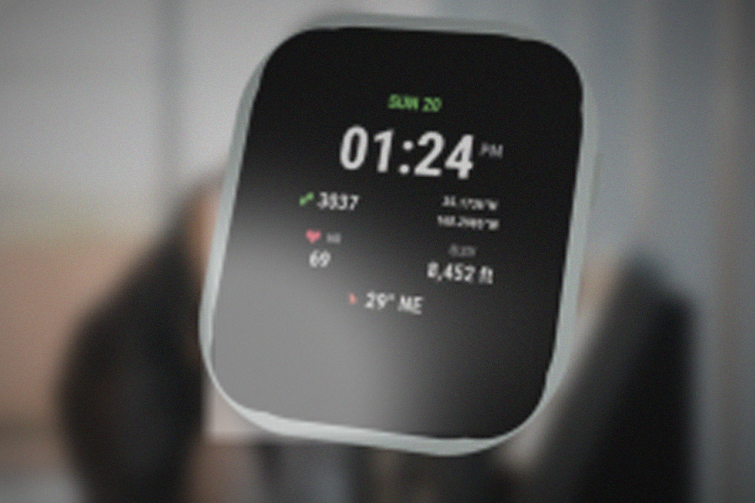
**1:24**
